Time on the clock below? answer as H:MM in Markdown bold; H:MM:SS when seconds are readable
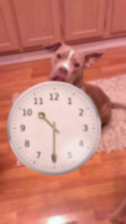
**10:30**
